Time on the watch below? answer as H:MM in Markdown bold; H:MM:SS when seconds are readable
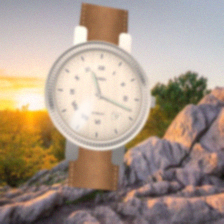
**11:18**
